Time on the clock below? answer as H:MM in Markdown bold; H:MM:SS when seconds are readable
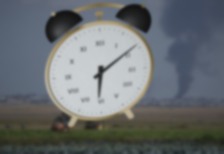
**6:09**
